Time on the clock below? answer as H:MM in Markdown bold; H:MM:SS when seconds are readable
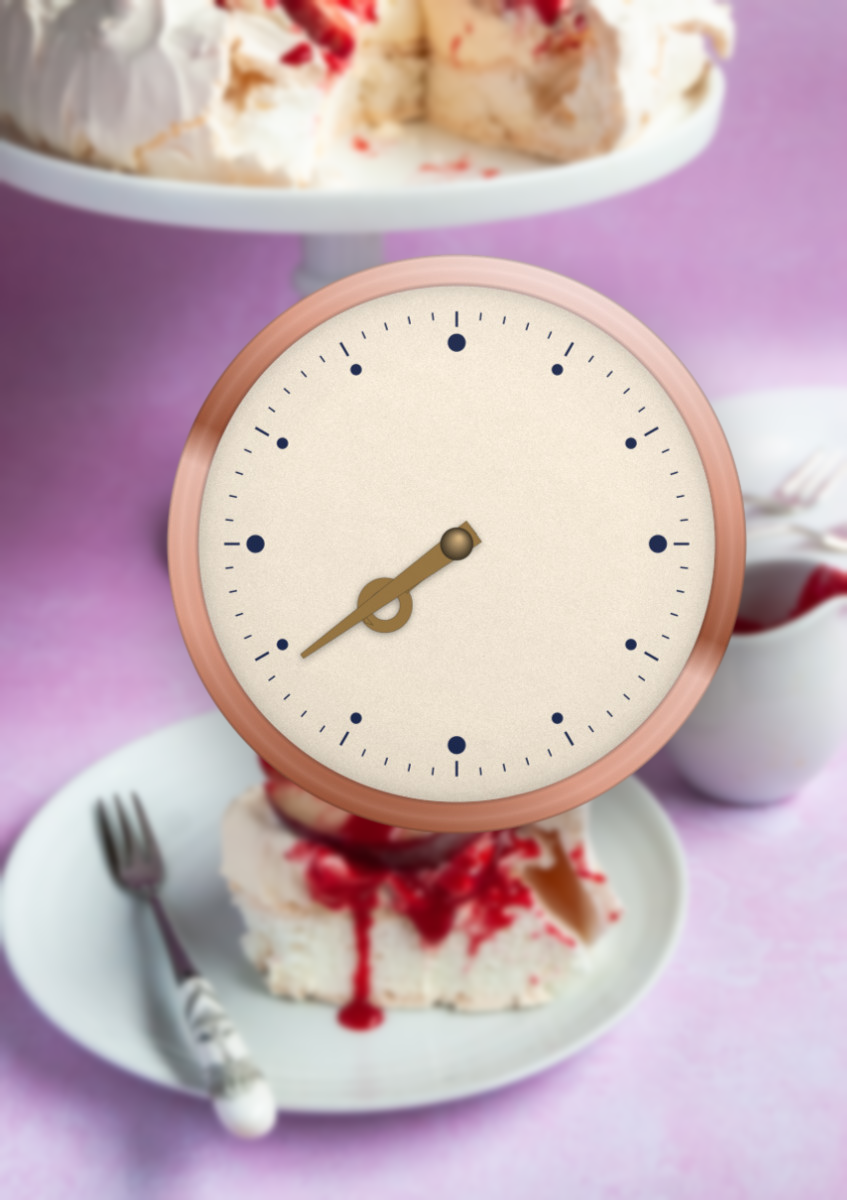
**7:39**
